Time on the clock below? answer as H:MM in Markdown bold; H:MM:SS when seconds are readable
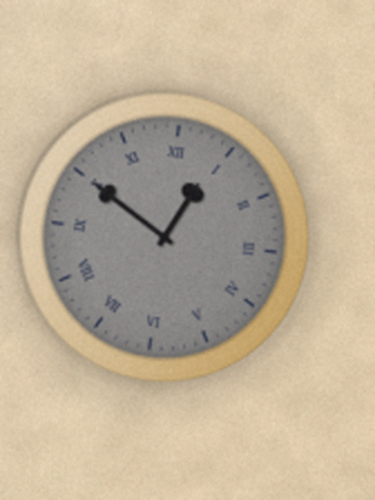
**12:50**
